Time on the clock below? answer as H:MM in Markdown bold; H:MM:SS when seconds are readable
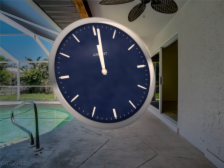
**12:01**
